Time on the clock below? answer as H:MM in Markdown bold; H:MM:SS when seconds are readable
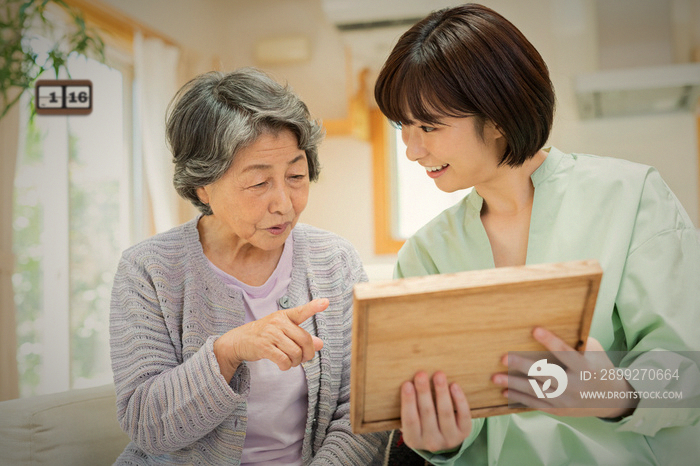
**1:16**
